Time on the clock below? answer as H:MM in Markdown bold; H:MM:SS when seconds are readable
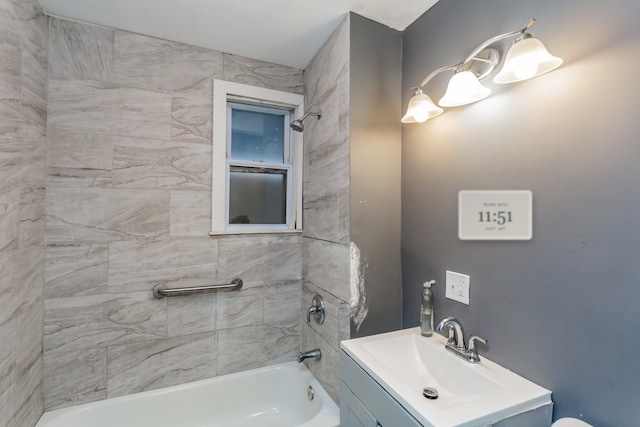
**11:51**
